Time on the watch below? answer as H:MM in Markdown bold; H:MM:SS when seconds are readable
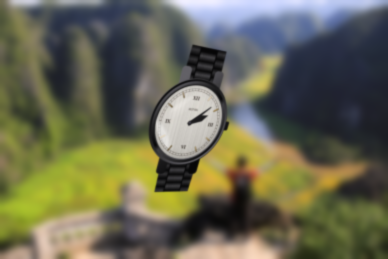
**2:08**
